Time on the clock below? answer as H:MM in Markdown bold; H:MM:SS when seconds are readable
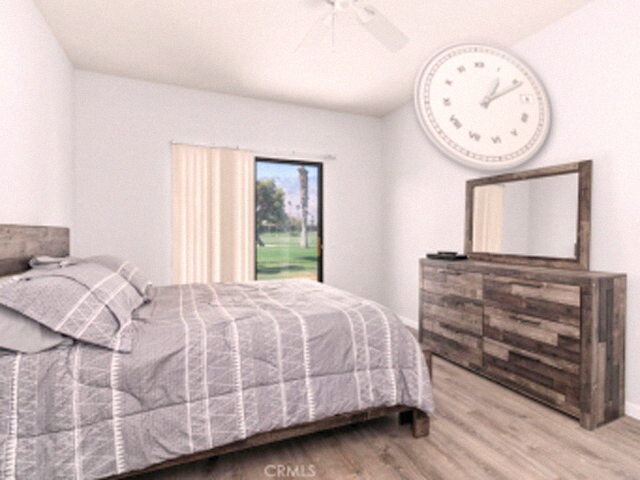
**1:11**
